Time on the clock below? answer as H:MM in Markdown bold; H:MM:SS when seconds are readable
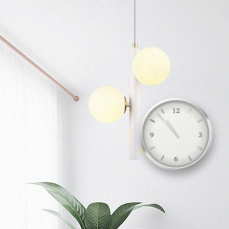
**10:53**
